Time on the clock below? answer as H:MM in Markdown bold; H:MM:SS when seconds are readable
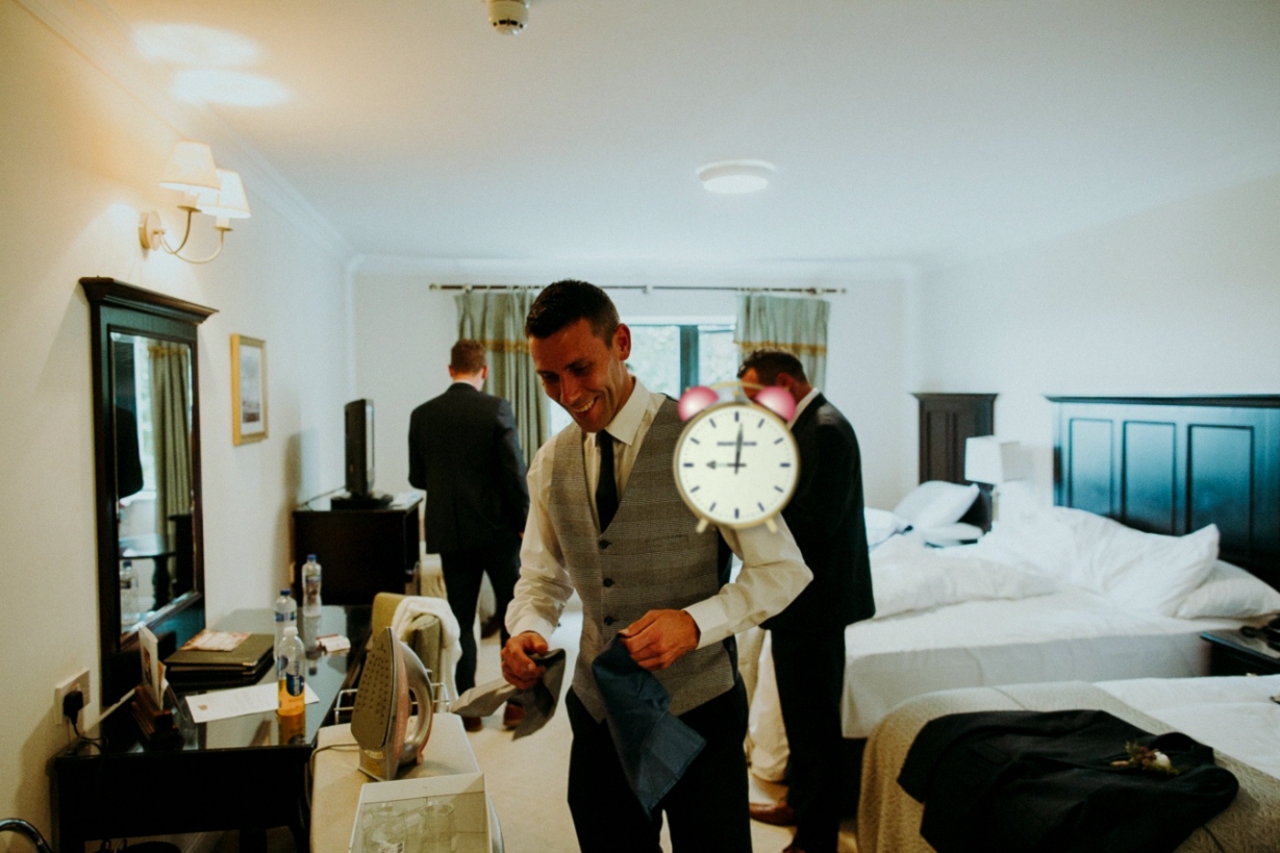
**9:01**
